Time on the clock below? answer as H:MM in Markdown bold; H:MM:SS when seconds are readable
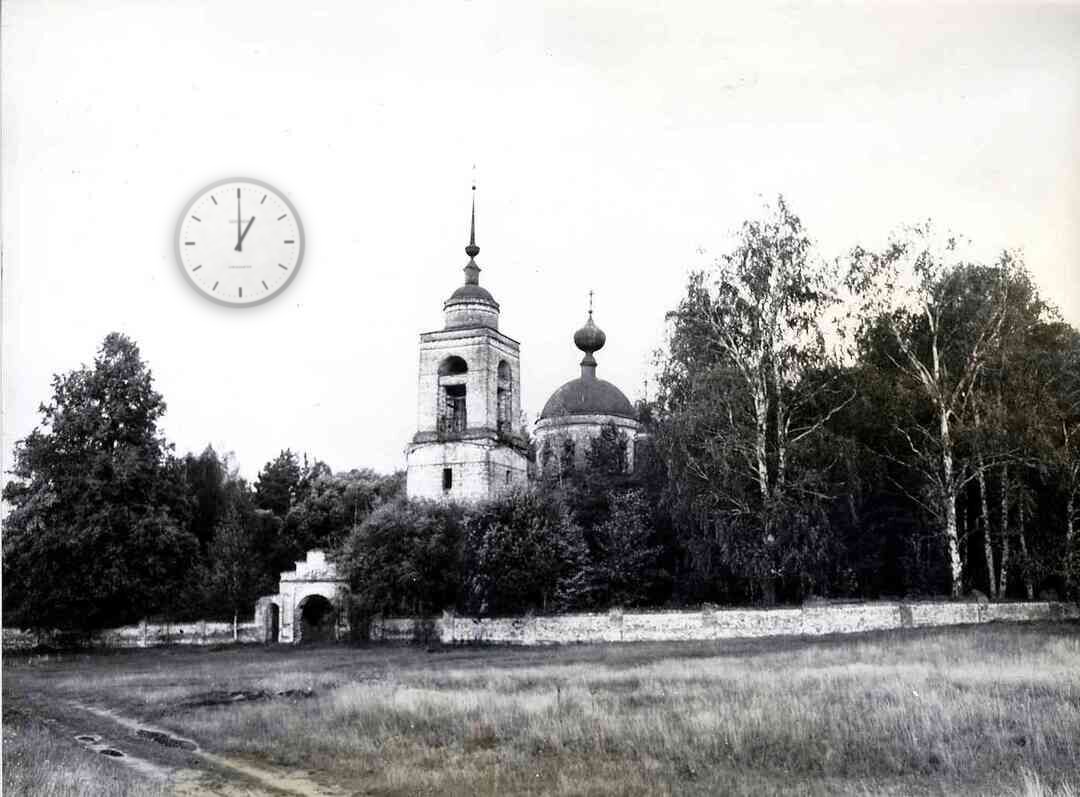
**1:00**
